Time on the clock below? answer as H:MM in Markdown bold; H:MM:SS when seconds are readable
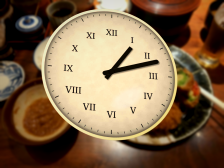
**1:12**
